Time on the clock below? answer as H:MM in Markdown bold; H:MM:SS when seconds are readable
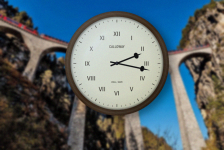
**2:17**
